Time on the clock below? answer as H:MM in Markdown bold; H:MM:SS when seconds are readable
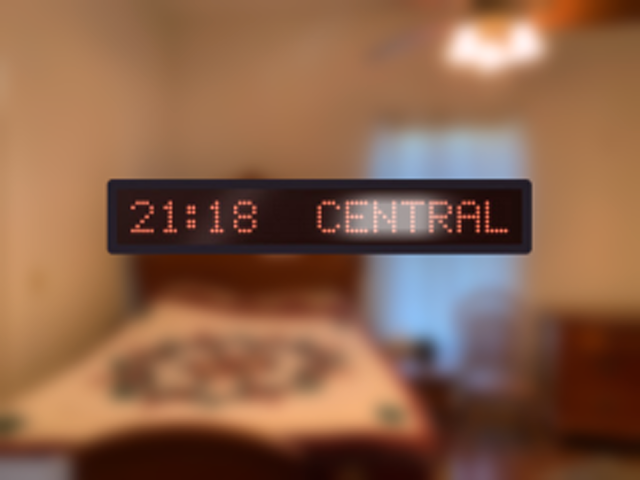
**21:18**
